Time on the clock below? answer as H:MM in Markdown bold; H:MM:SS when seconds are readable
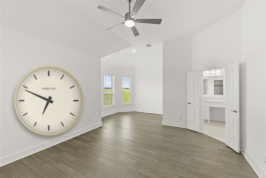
**6:49**
